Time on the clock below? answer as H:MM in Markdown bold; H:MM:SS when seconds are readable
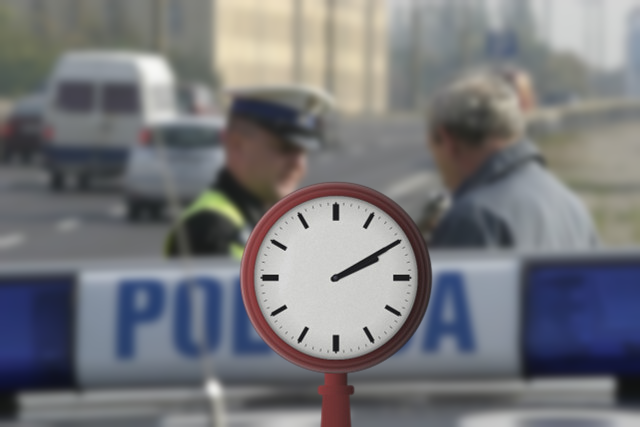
**2:10**
